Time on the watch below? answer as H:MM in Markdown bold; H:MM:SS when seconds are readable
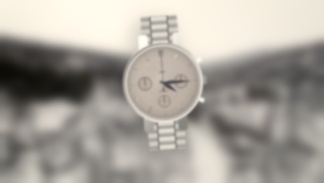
**4:15**
